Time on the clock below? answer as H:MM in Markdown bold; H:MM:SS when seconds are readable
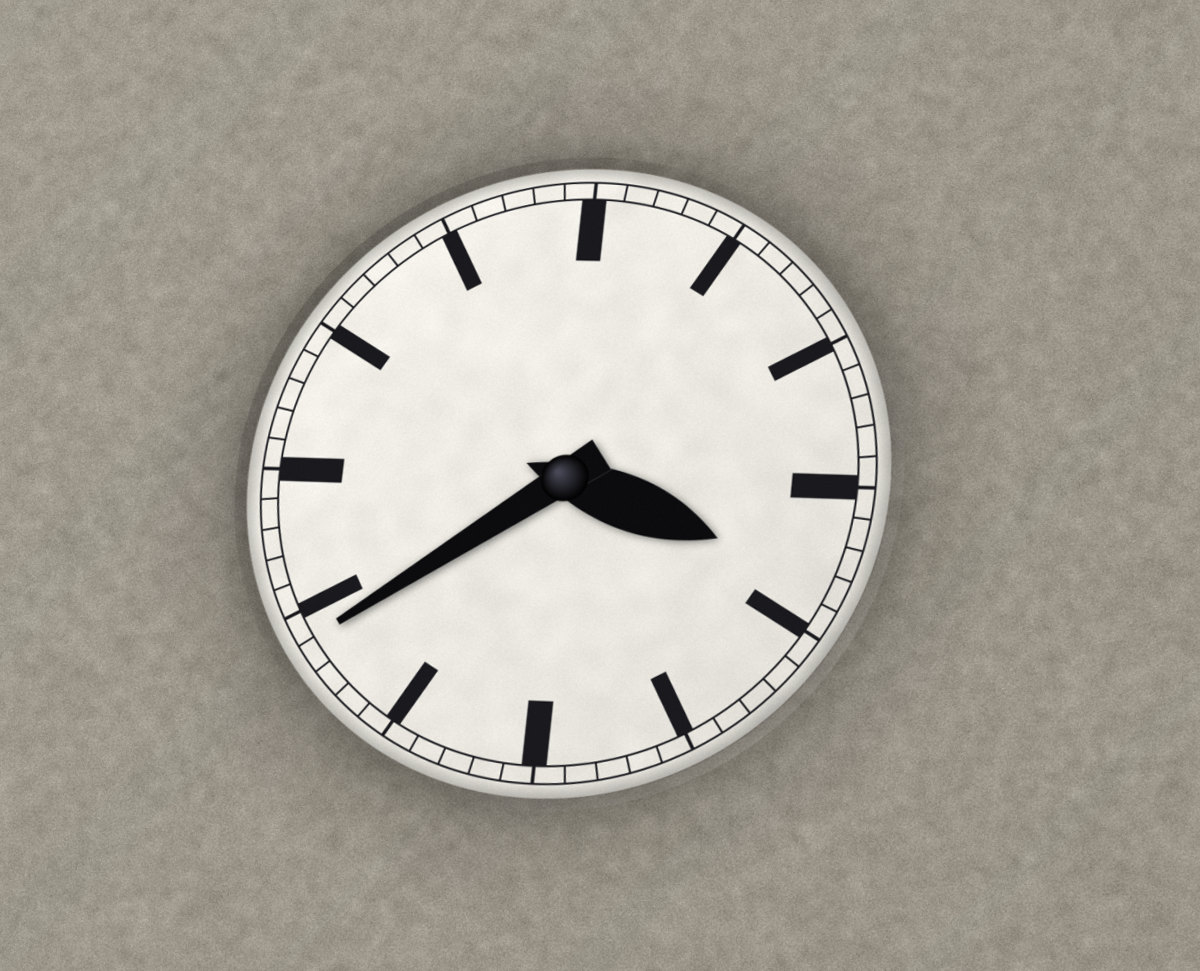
**3:39**
